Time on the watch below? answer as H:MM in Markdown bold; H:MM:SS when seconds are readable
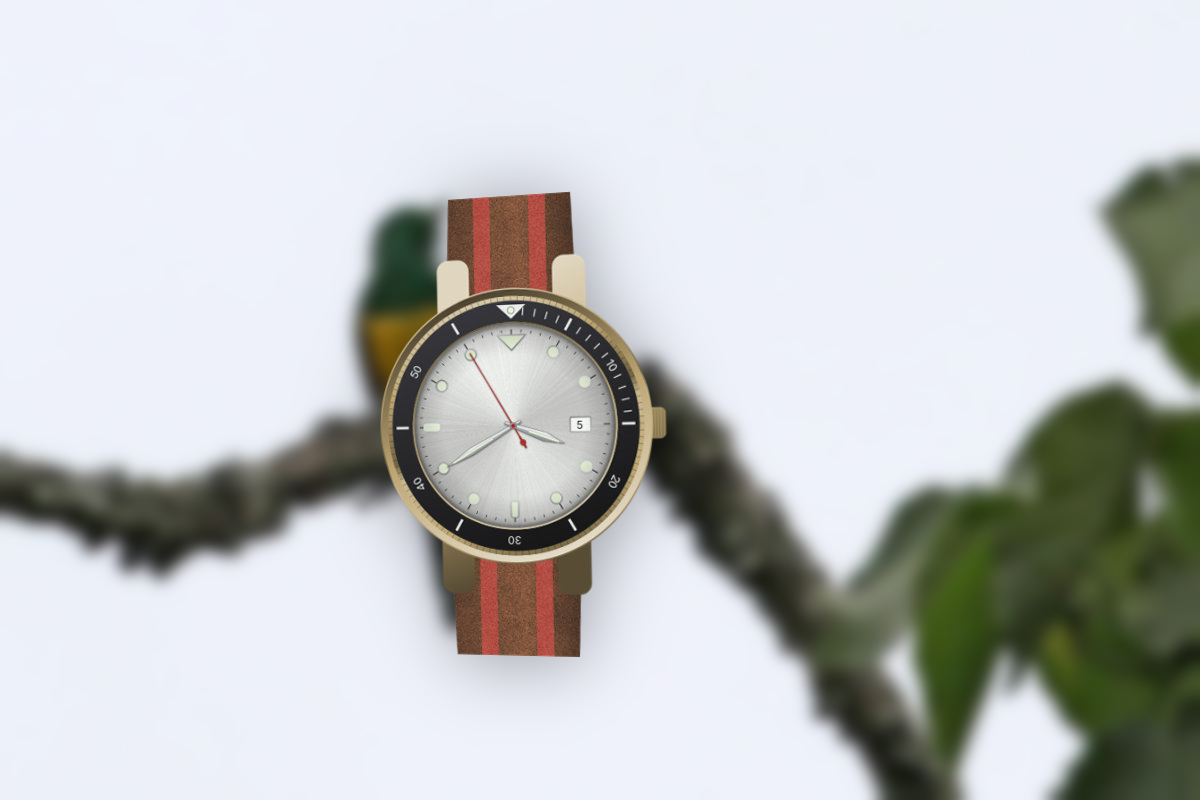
**3:39:55**
